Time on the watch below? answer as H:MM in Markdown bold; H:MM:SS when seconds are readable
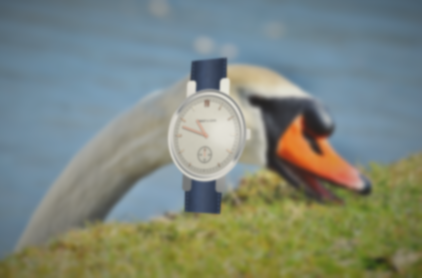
**10:48**
